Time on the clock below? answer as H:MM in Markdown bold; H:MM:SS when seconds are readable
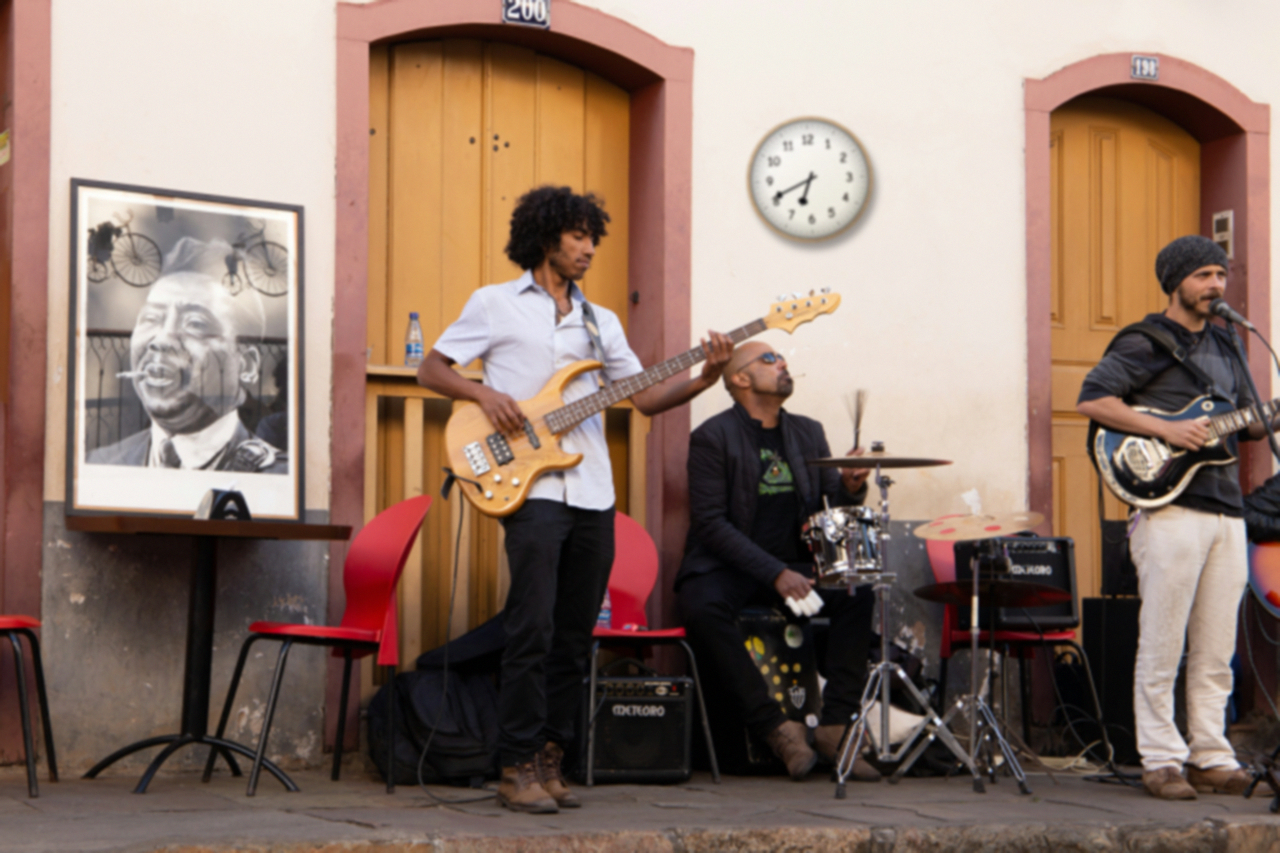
**6:41**
